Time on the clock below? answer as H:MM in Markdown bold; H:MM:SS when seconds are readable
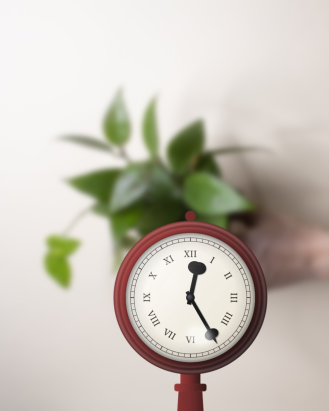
**12:25**
